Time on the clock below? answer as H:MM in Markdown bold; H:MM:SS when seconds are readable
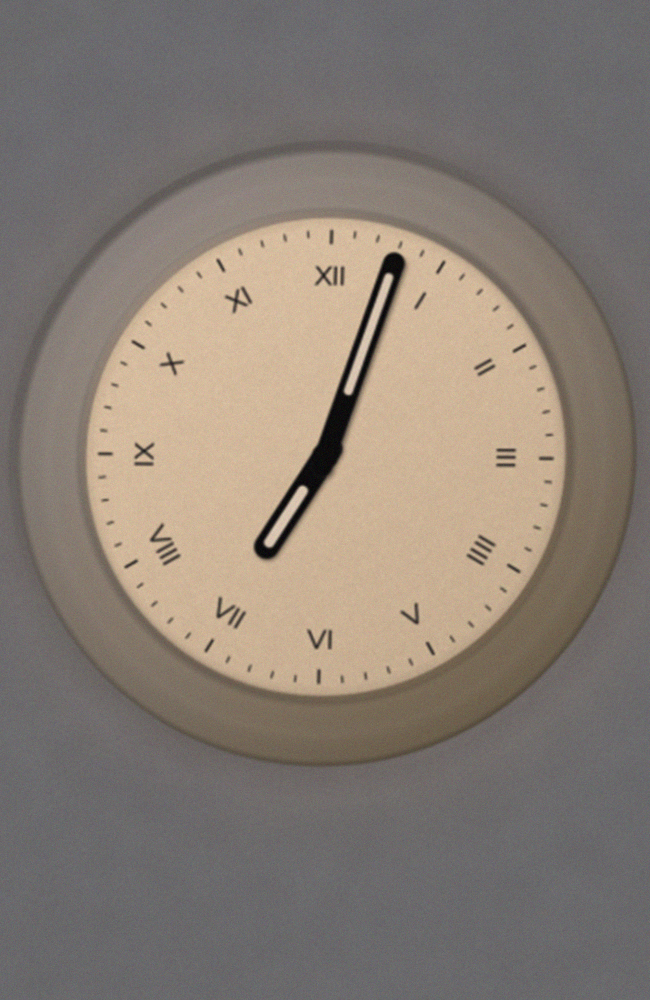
**7:03**
